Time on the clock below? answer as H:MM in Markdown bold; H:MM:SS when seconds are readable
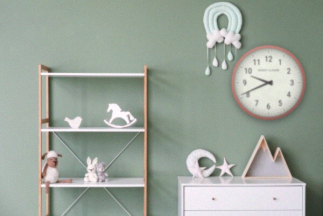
**9:41**
